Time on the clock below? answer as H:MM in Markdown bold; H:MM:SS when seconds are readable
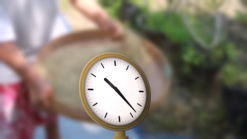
**10:23**
